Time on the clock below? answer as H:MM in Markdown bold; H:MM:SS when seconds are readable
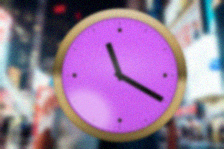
**11:20**
